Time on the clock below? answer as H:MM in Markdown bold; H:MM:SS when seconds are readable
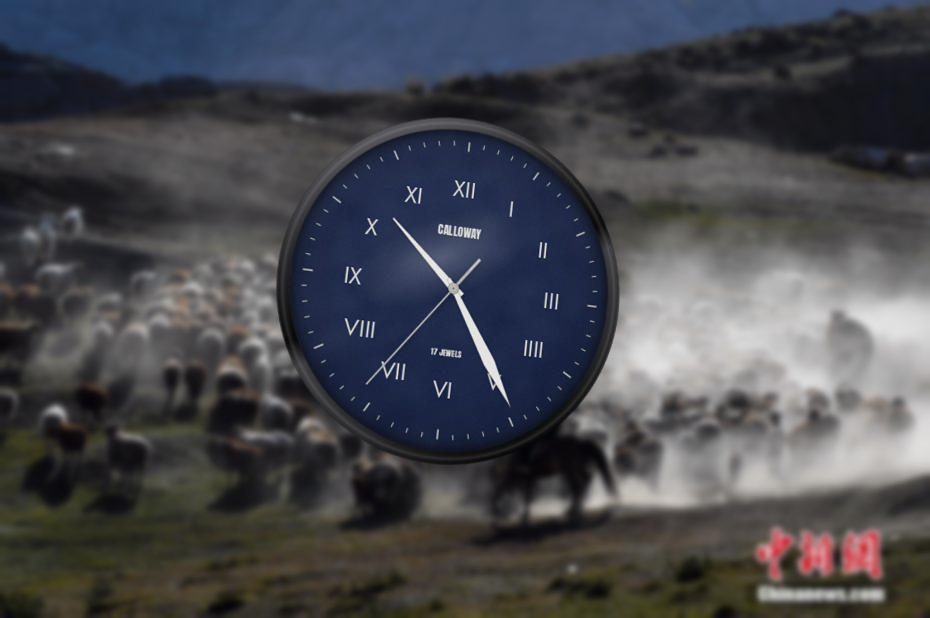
**10:24:36**
